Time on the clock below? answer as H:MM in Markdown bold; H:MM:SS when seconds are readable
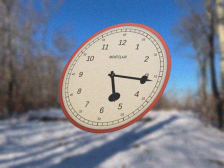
**5:16**
